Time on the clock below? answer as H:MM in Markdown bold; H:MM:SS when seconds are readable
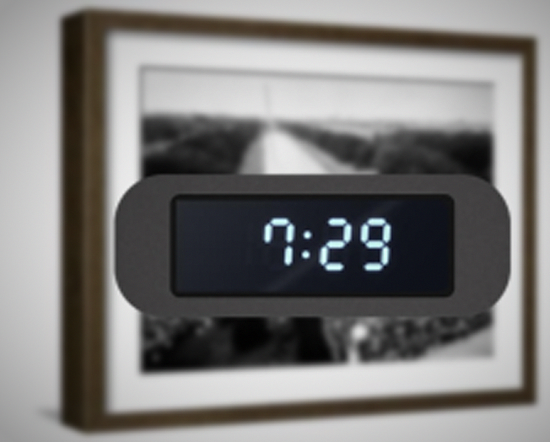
**7:29**
